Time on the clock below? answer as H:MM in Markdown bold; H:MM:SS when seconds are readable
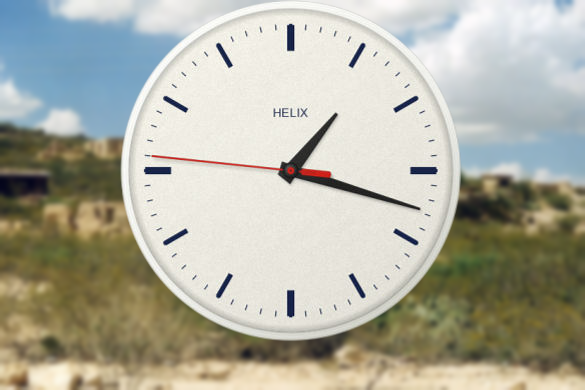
**1:17:46**
